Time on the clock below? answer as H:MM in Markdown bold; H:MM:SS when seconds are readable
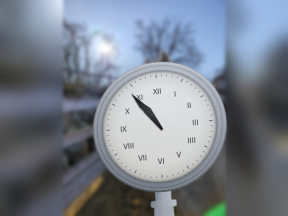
**10:54**
